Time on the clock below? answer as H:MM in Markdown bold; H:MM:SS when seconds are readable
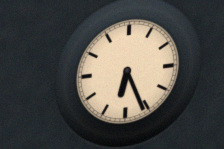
**6:26**
